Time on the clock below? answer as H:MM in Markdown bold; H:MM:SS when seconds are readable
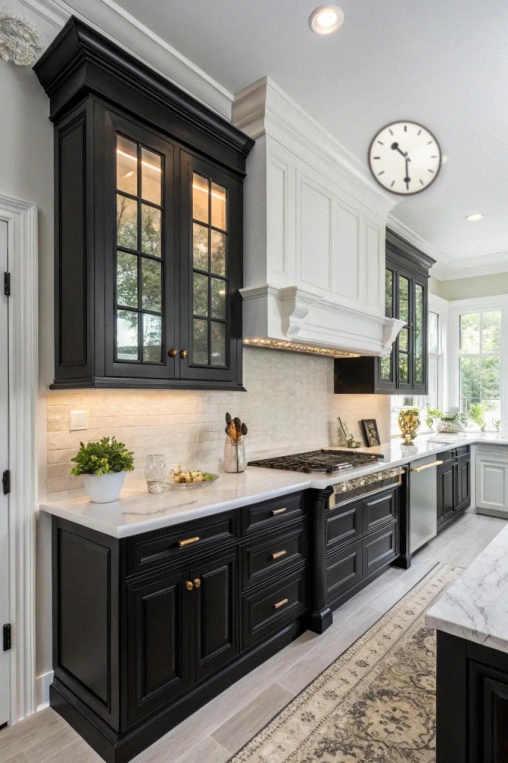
**10:30**
